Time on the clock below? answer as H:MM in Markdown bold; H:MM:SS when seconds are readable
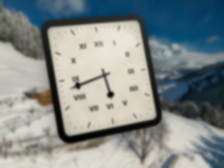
**5:43**
